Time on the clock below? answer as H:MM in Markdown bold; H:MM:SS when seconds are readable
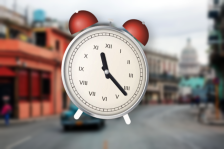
**11:22**
